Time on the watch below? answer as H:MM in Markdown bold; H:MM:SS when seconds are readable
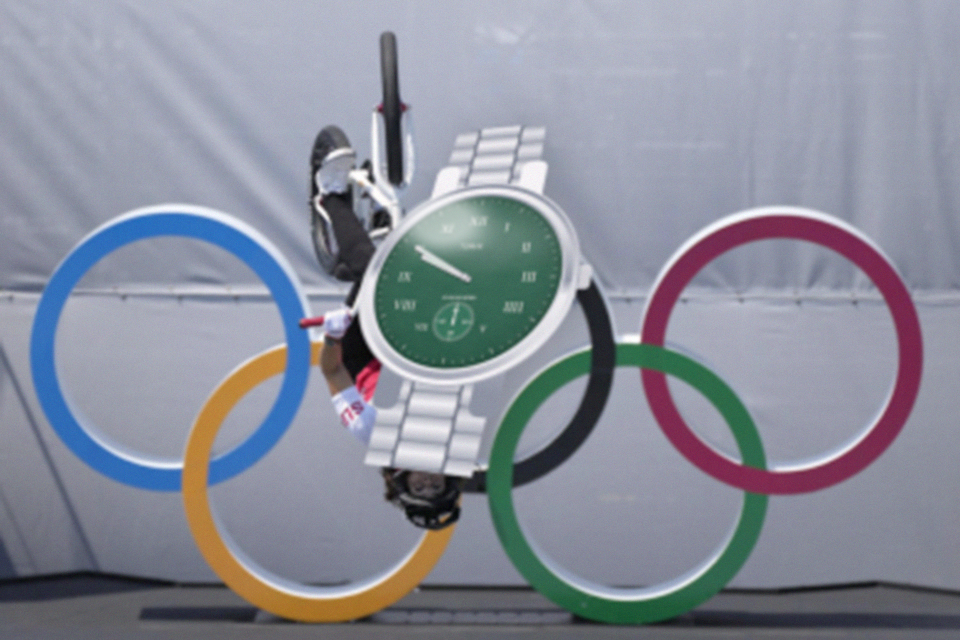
**9:50**
